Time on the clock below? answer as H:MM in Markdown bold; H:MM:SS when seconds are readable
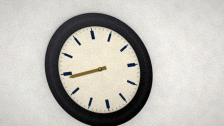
**8:44**
